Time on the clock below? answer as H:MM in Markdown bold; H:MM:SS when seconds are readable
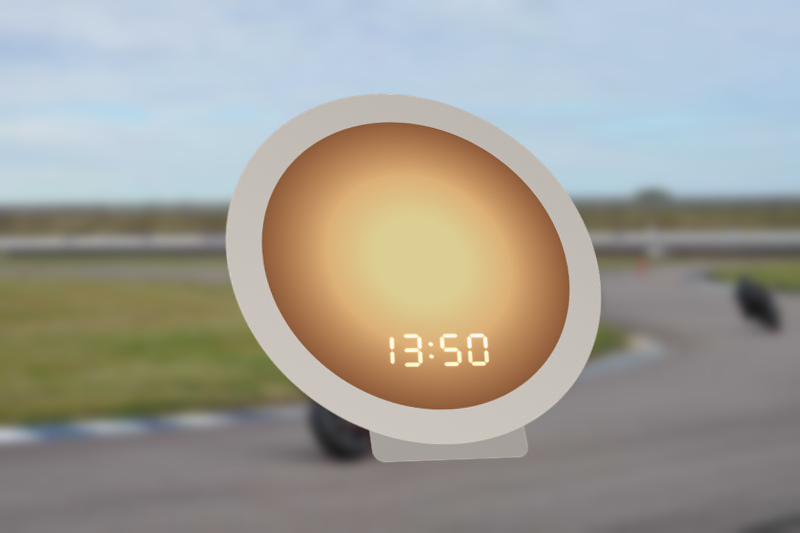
**13:50**
